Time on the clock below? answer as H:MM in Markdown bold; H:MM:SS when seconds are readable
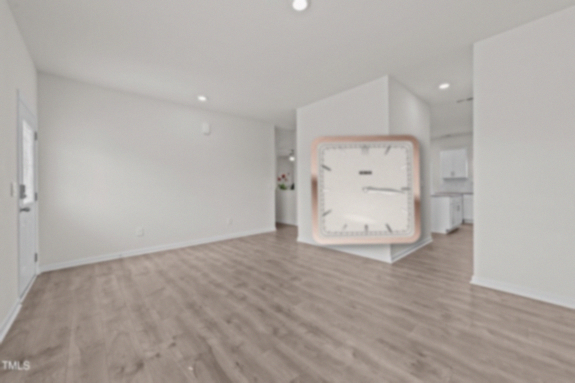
**3:16**
